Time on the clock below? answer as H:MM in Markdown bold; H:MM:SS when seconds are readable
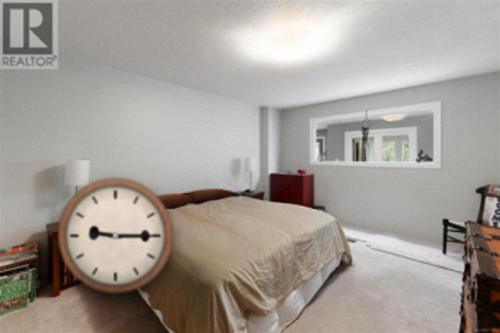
**9:15**
